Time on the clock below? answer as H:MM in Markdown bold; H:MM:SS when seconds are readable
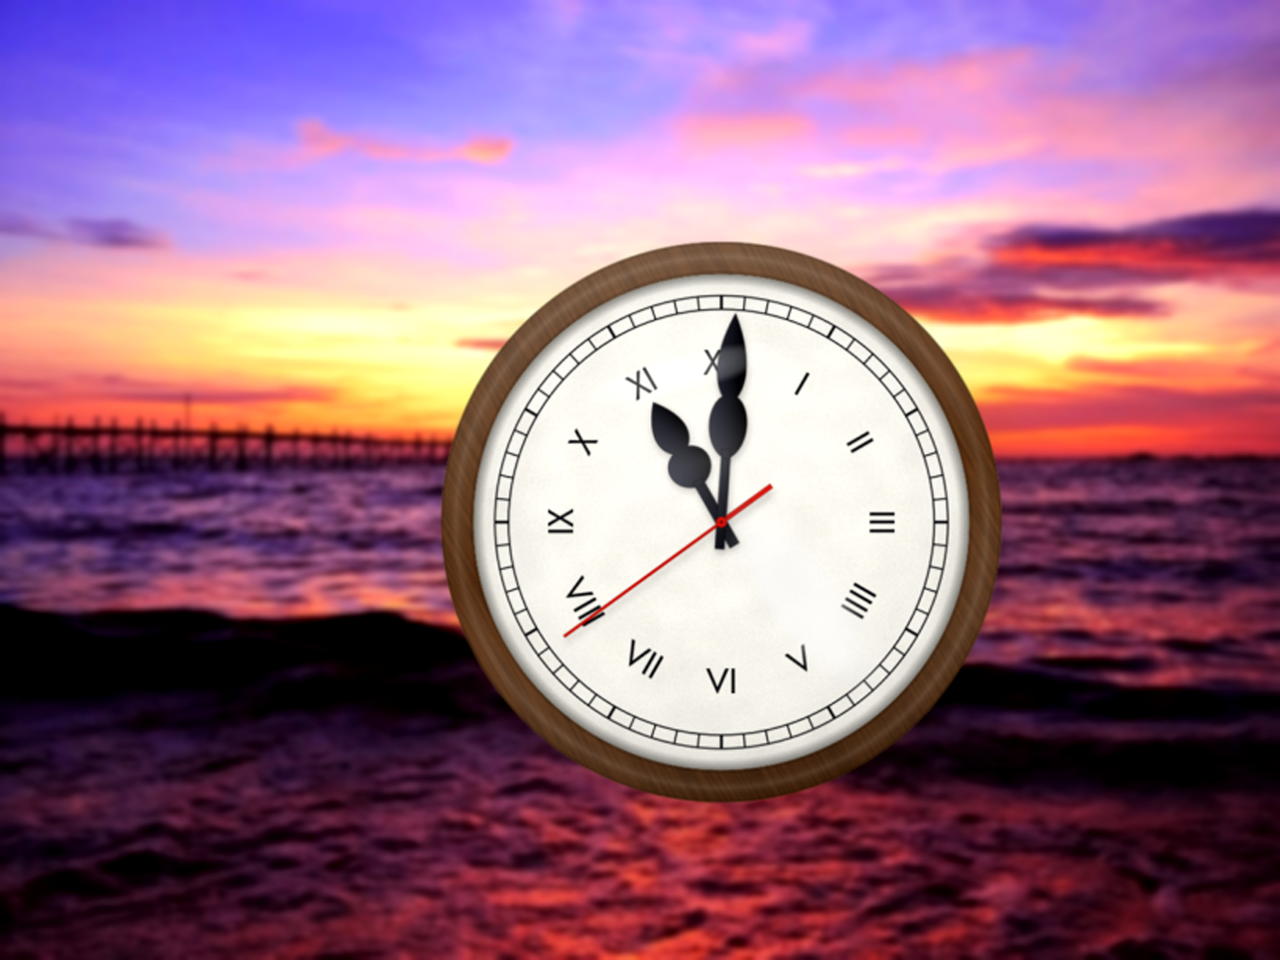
**11:00:39**
